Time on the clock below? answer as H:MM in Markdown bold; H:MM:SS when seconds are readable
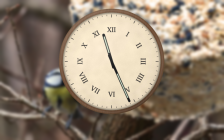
**11:26**
